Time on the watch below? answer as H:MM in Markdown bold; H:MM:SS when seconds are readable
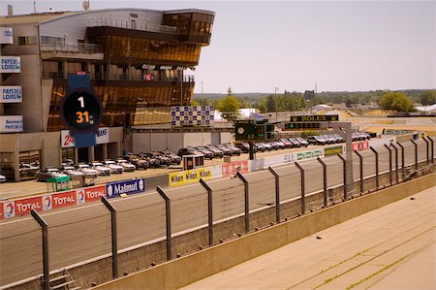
**1:31**
